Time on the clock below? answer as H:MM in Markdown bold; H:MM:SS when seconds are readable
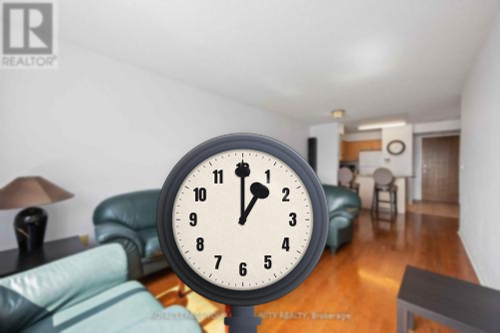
**1:00**
